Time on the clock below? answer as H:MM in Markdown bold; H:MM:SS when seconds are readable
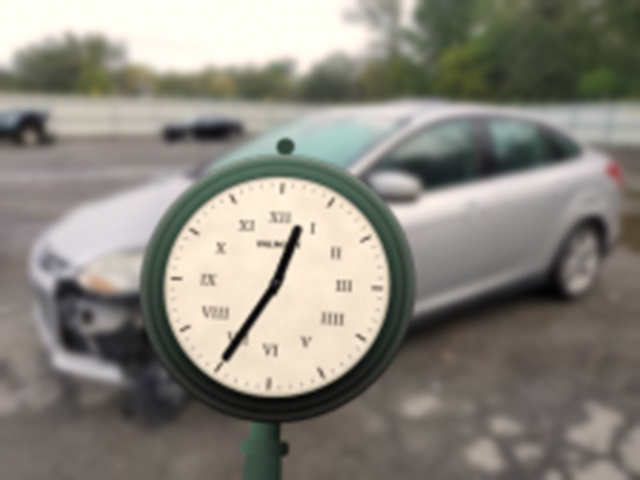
**12:35**
